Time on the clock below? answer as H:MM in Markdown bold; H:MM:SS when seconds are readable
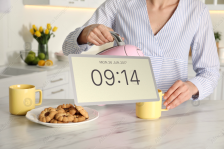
**9:14**
